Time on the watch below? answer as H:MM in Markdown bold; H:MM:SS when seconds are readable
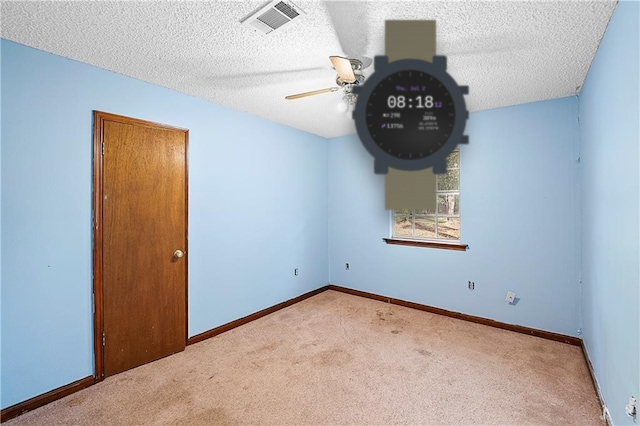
**8:18**
